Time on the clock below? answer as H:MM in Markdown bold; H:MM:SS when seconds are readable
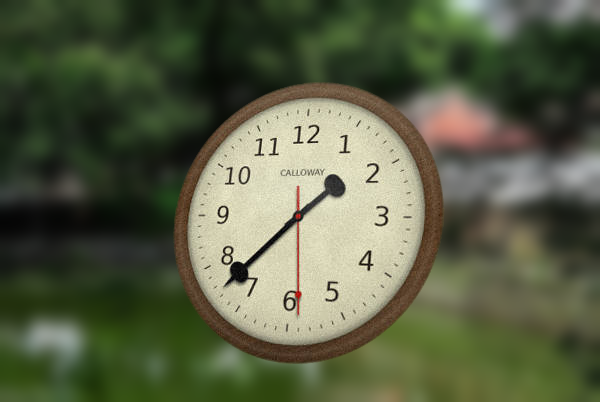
**1:37:29**
